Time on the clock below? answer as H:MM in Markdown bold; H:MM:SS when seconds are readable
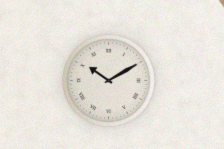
**10:10**
